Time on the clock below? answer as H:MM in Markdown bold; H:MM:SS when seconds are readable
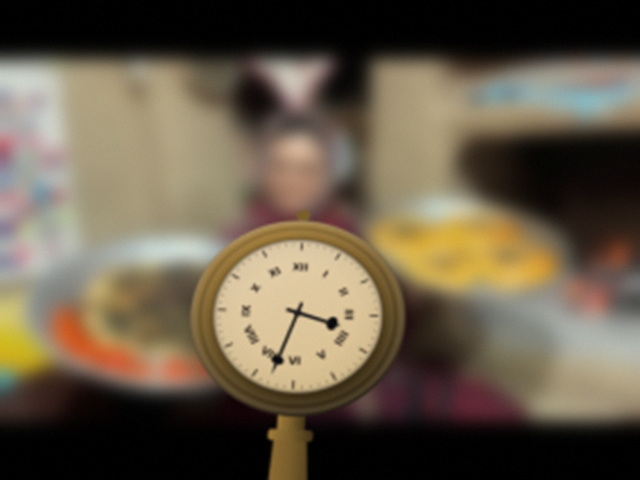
**3:33**
